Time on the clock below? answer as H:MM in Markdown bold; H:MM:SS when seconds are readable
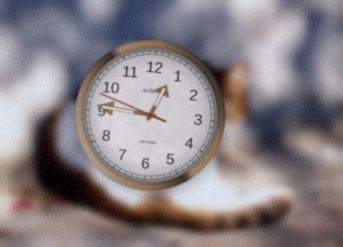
**12:45:48**
